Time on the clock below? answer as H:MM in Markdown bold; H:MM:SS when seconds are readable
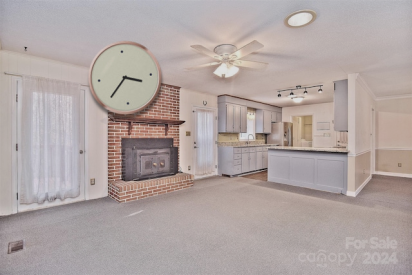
**3:37**
